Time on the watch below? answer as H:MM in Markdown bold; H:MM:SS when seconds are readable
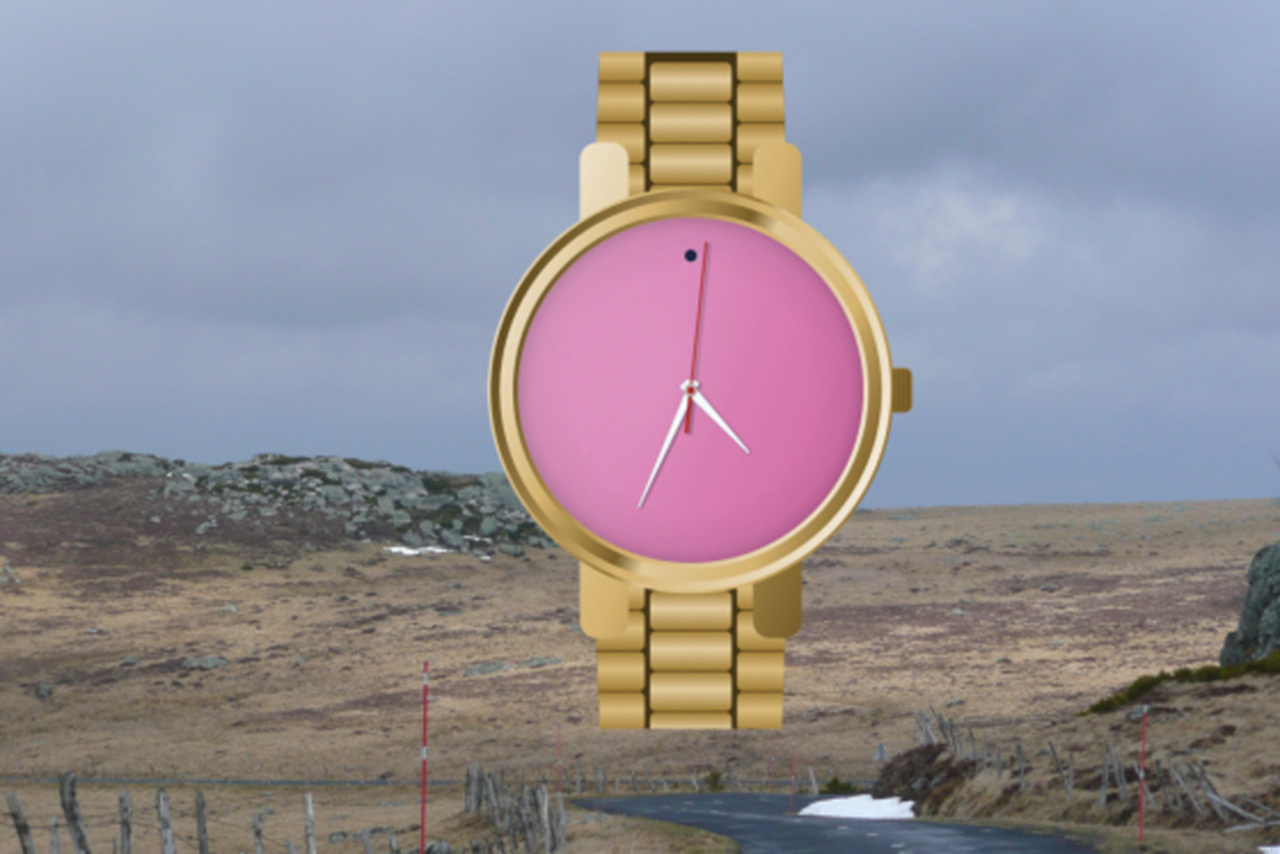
**4:34:01**
